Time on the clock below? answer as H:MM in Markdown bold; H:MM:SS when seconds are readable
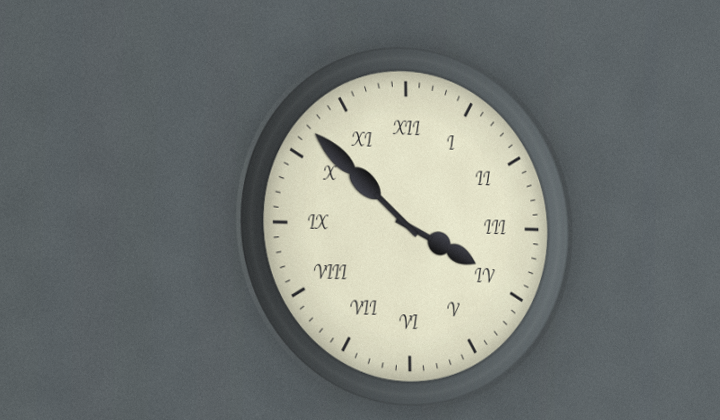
**3:52**
